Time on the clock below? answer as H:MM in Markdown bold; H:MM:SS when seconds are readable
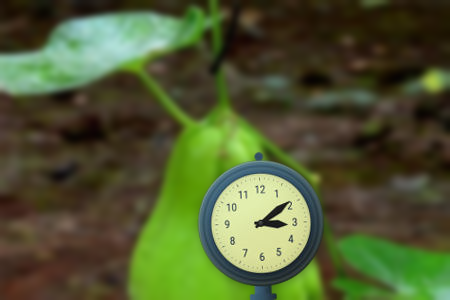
**3:09**
